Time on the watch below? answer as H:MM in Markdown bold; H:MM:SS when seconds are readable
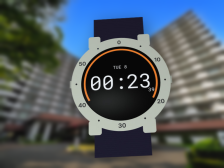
**0:23**
